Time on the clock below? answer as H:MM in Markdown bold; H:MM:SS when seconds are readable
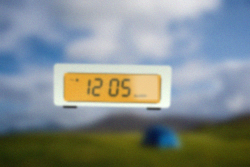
**12:05**
